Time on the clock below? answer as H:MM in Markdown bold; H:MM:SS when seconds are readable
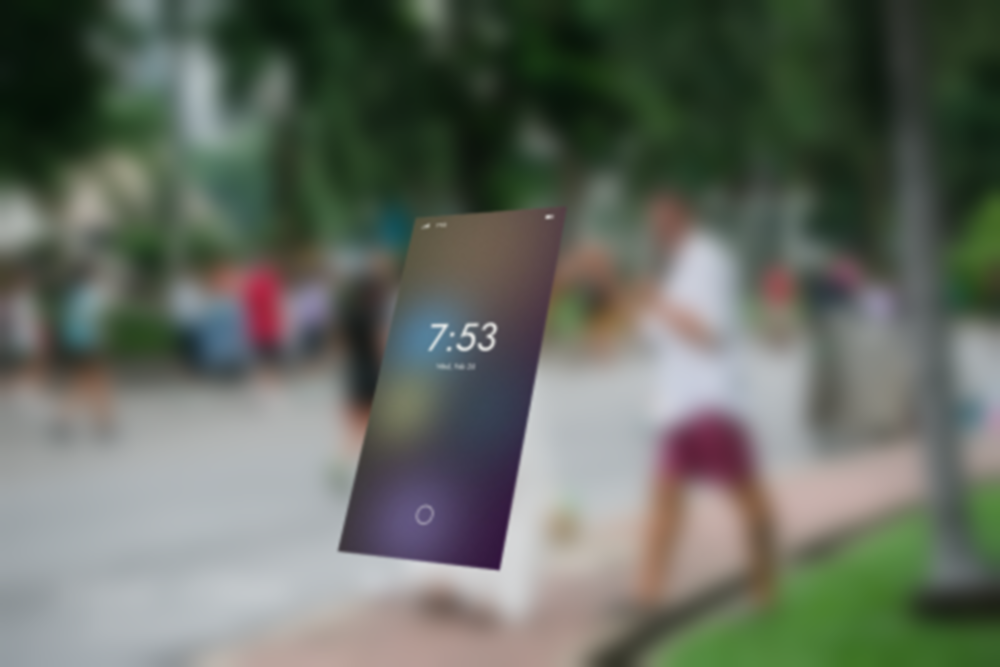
**7:53**
